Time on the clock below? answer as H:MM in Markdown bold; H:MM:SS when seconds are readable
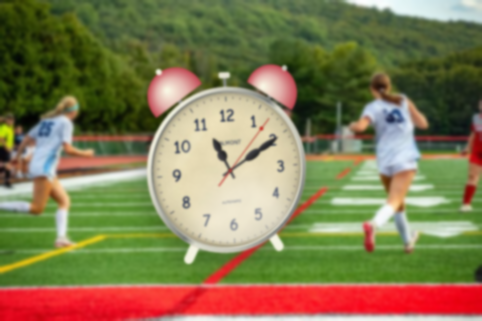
**11:10:07**
